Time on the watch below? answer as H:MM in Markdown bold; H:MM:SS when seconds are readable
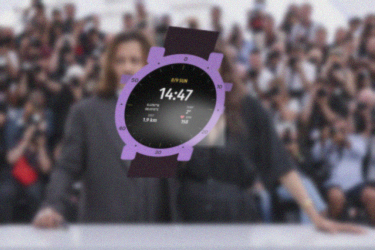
**14:47**
